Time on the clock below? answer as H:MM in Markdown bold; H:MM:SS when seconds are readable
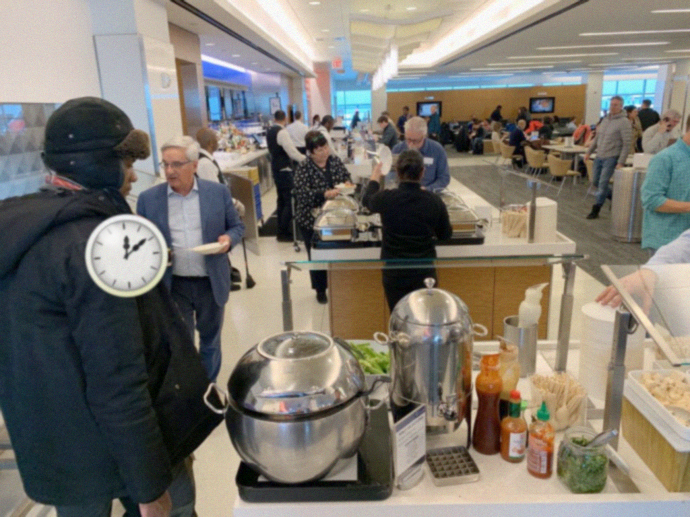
**12:09**
